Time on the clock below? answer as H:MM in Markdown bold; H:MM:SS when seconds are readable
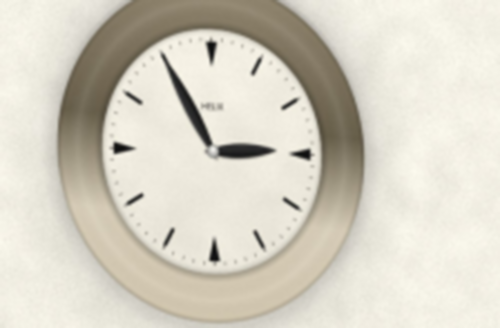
**2:55**
